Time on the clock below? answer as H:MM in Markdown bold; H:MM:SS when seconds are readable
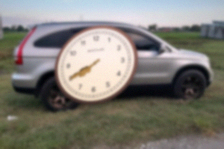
**7:40**
